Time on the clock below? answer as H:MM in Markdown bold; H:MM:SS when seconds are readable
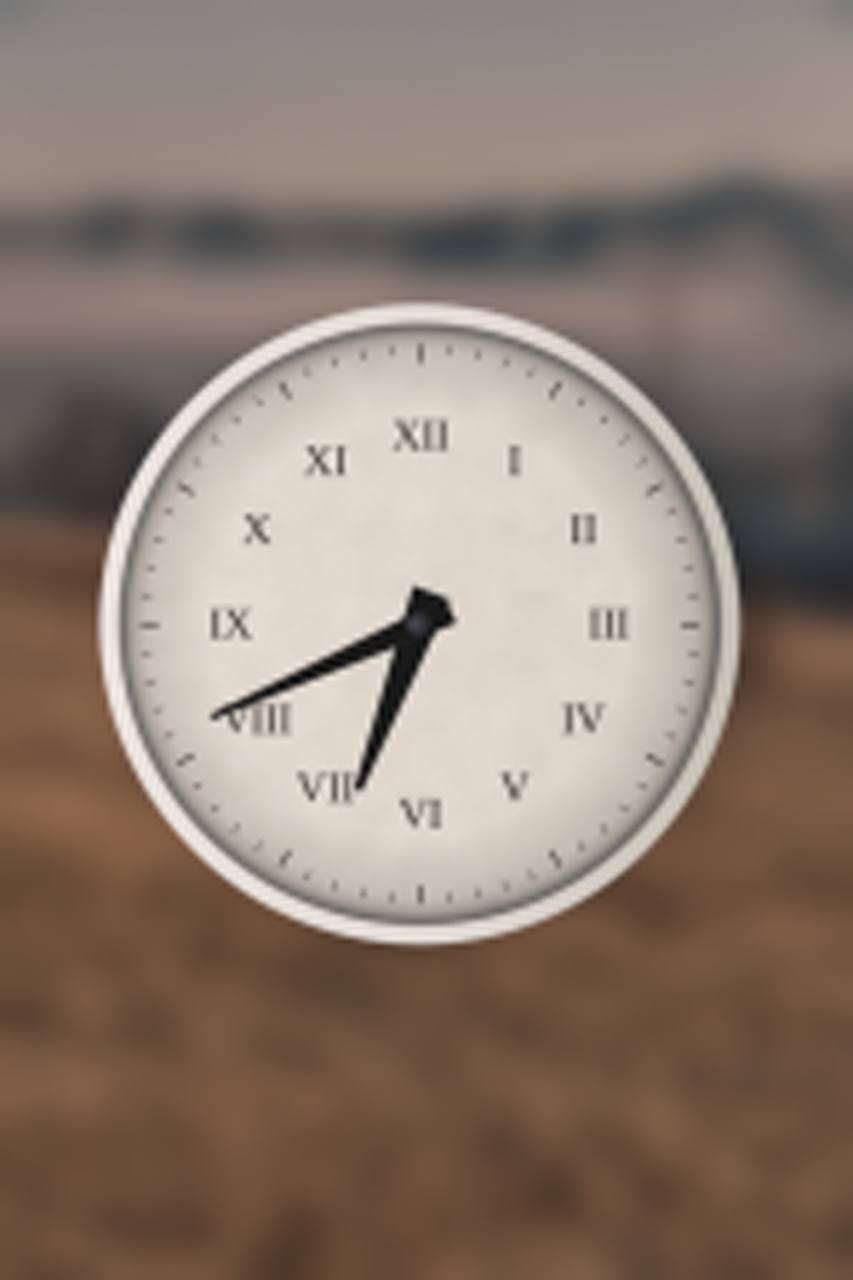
**6:41**
